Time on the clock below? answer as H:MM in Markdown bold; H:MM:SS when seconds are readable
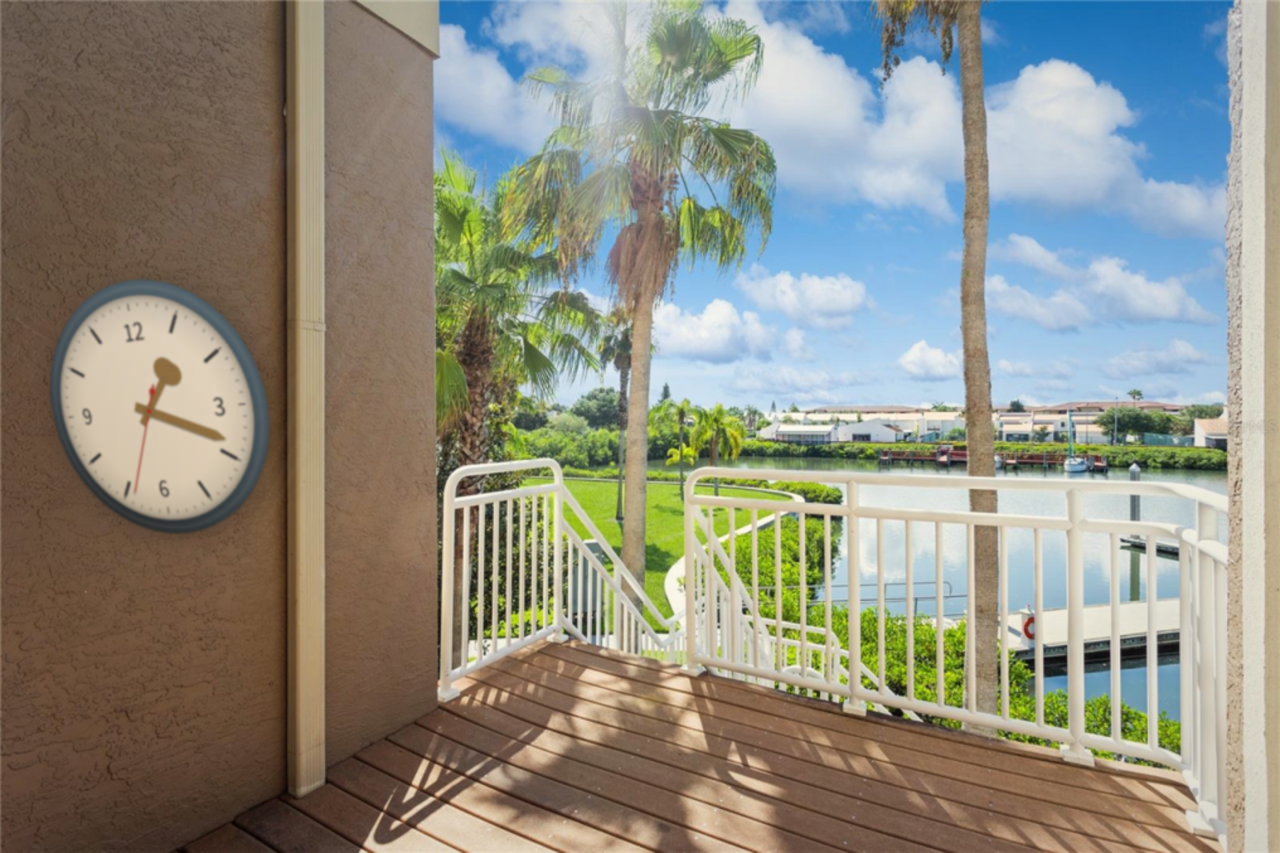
**1:18:34**
